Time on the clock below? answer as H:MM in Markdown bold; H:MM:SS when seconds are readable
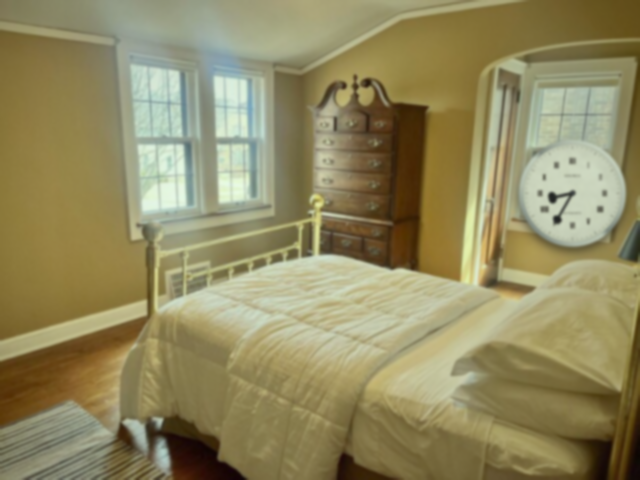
**8:35**
